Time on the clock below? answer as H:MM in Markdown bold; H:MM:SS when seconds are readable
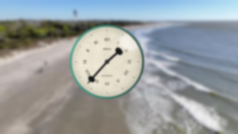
**1:37**
